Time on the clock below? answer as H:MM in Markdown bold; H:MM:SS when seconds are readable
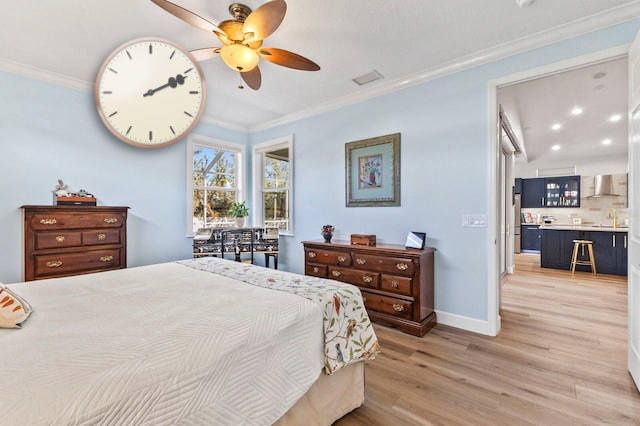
**2:11**
